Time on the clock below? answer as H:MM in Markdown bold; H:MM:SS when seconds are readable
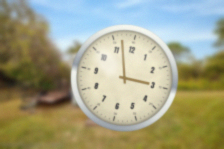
**2:57**
